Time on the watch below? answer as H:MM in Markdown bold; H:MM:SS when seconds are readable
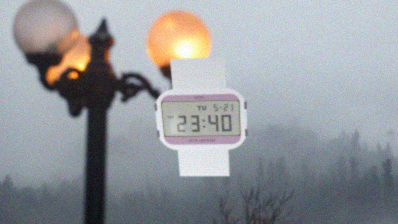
**23:40**
